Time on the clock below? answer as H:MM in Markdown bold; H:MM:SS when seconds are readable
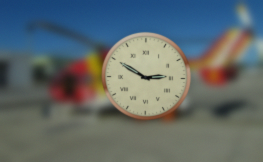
**2:50**
